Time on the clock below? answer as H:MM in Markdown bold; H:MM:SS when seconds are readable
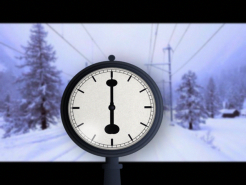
**6:00**
